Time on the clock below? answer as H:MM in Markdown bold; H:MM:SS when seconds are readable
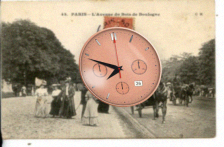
**7:49**
